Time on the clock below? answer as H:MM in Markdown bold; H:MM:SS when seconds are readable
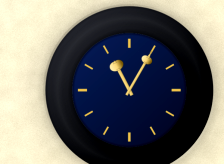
**11:05**
